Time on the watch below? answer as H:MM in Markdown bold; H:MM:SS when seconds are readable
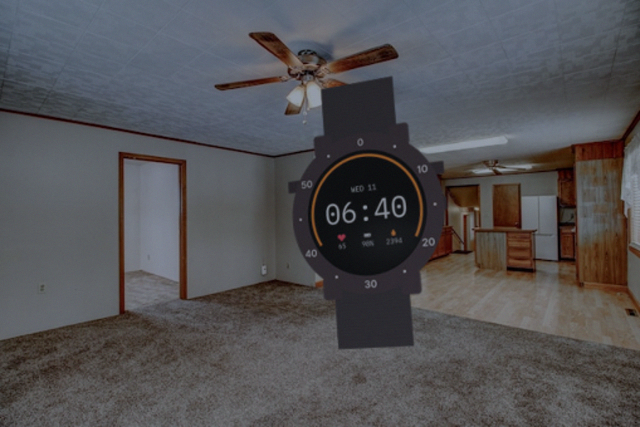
**6:40**
